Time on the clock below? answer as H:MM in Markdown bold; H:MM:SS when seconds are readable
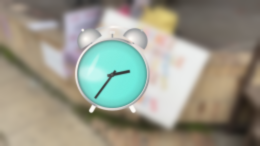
**2:36**
